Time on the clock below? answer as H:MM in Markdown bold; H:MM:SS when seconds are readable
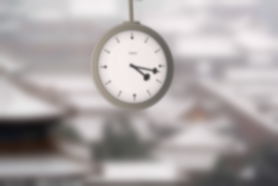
**4:17**
